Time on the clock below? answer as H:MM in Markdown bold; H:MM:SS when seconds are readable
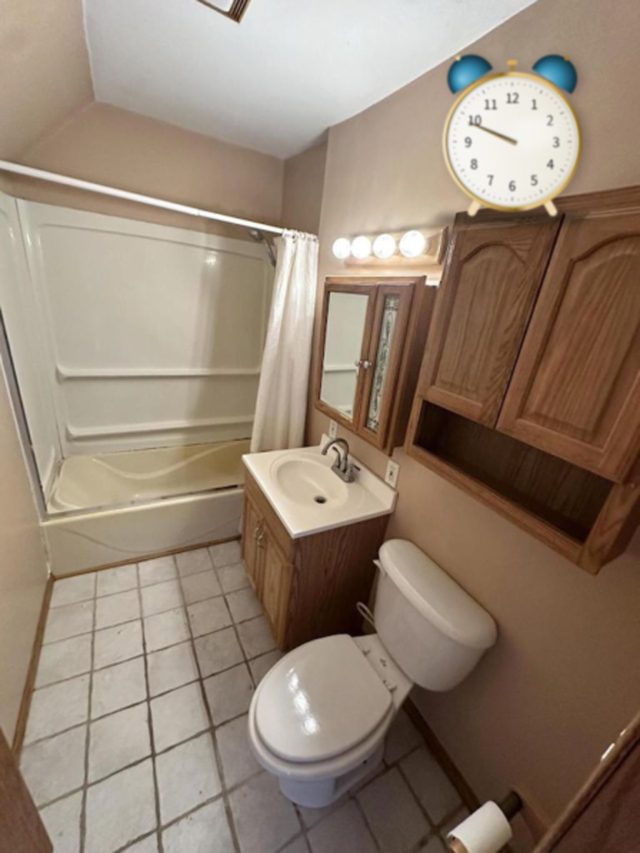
**9:49**
